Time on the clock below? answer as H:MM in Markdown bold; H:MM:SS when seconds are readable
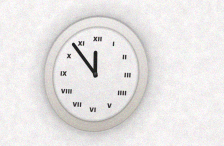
**11:53**
